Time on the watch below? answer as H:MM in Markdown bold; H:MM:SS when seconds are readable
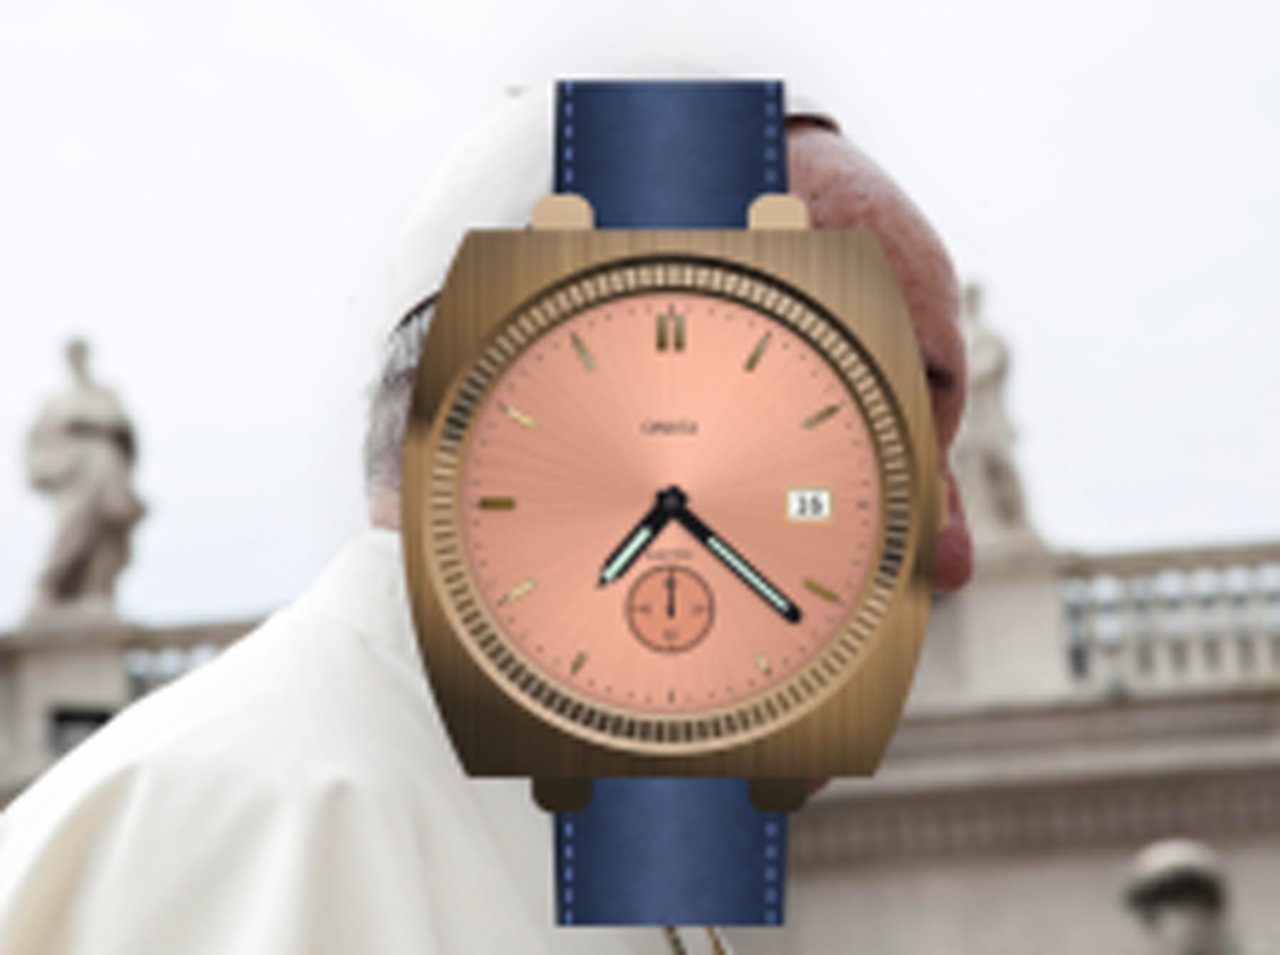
**7:22**
